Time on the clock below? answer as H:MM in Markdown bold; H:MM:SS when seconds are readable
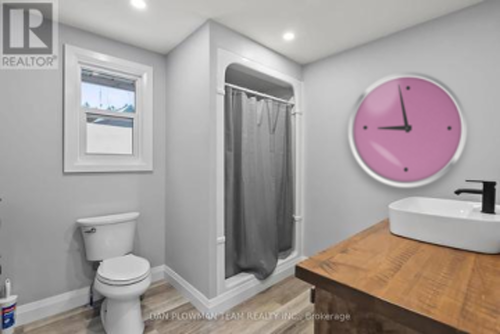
**8:58**
